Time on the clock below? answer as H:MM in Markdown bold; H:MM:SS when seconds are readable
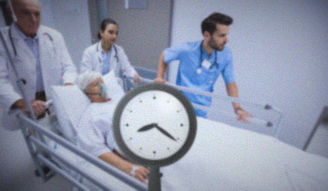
**8:21**
